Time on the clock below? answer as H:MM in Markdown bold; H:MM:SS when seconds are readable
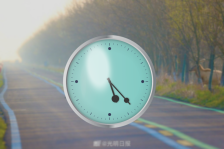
**5:23**
